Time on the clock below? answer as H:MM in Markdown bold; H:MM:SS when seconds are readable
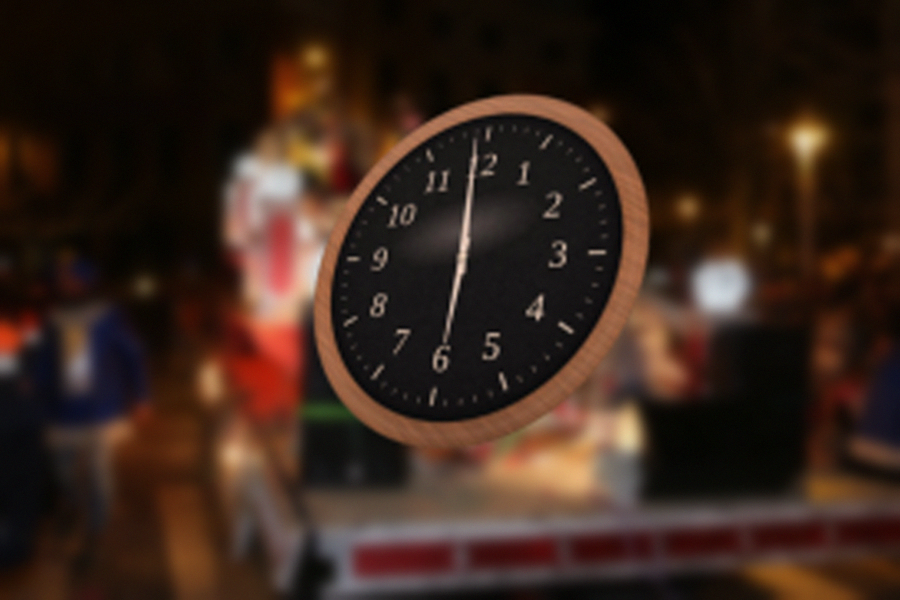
**5:59**
